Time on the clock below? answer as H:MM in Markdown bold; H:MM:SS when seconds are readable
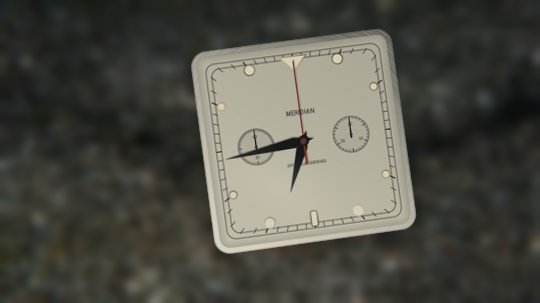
**6:44**
